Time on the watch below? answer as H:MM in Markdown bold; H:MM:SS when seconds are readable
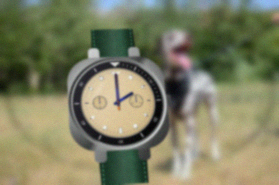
**2:00**
